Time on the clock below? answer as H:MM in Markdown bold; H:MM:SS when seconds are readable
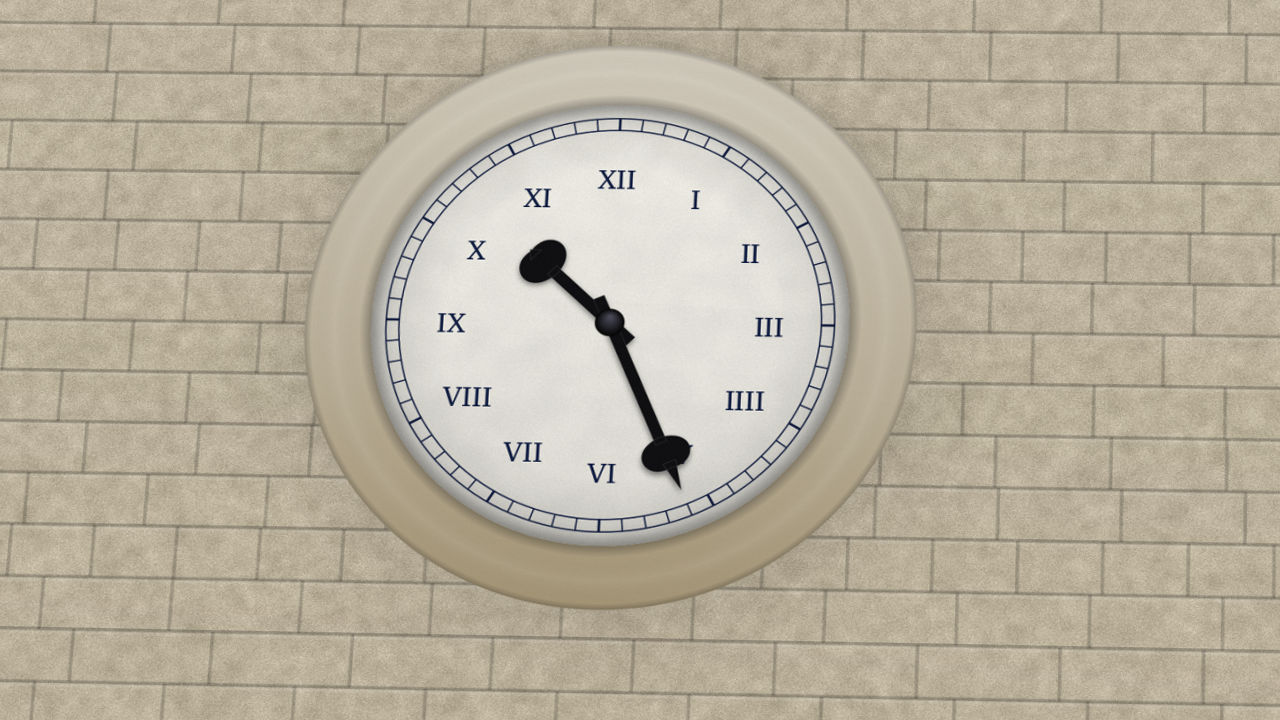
**10:26**
